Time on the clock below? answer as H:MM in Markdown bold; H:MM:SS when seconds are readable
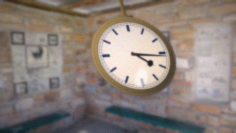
**4:16**
